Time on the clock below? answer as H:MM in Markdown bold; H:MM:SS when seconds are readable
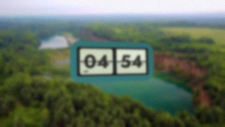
**4:54**
